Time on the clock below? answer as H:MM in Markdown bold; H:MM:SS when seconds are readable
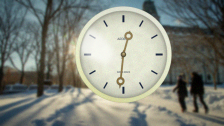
**12:31**
